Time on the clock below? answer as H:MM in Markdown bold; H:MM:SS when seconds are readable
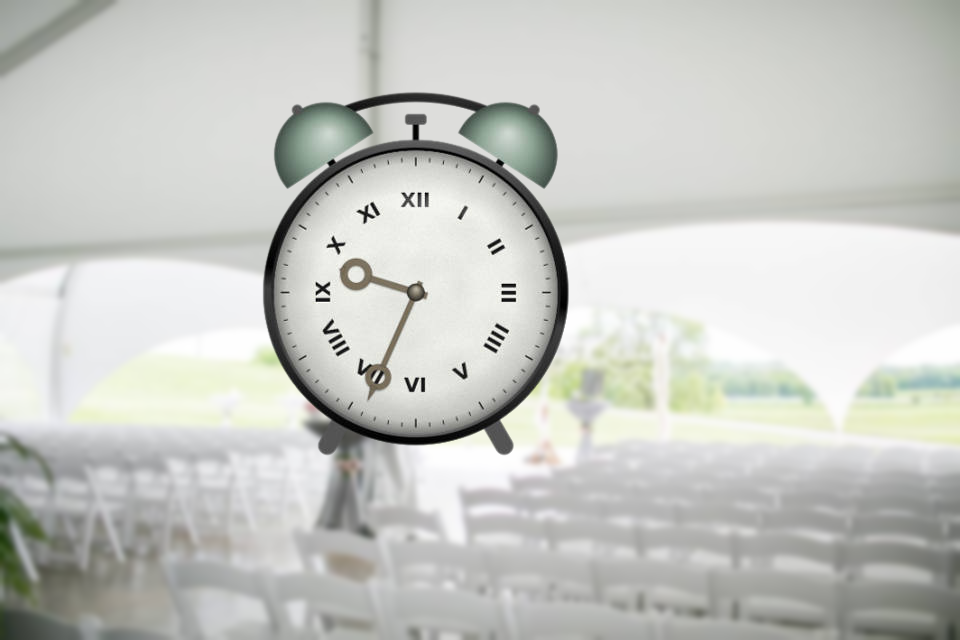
**9:34**
